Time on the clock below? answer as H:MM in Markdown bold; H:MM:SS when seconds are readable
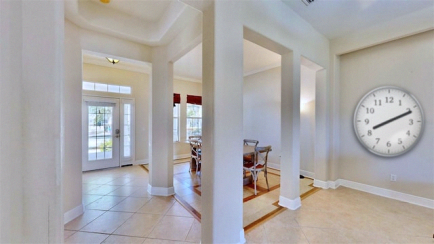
**8:11**
